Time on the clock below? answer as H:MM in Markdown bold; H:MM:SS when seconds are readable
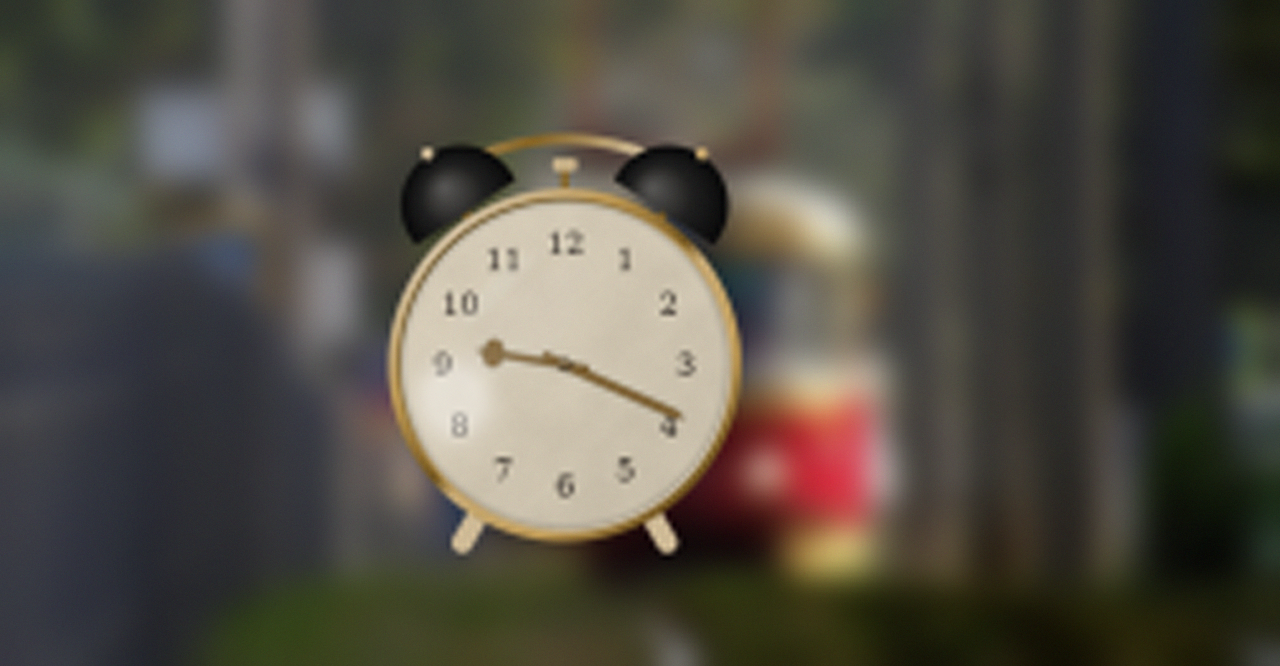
**9:19**
